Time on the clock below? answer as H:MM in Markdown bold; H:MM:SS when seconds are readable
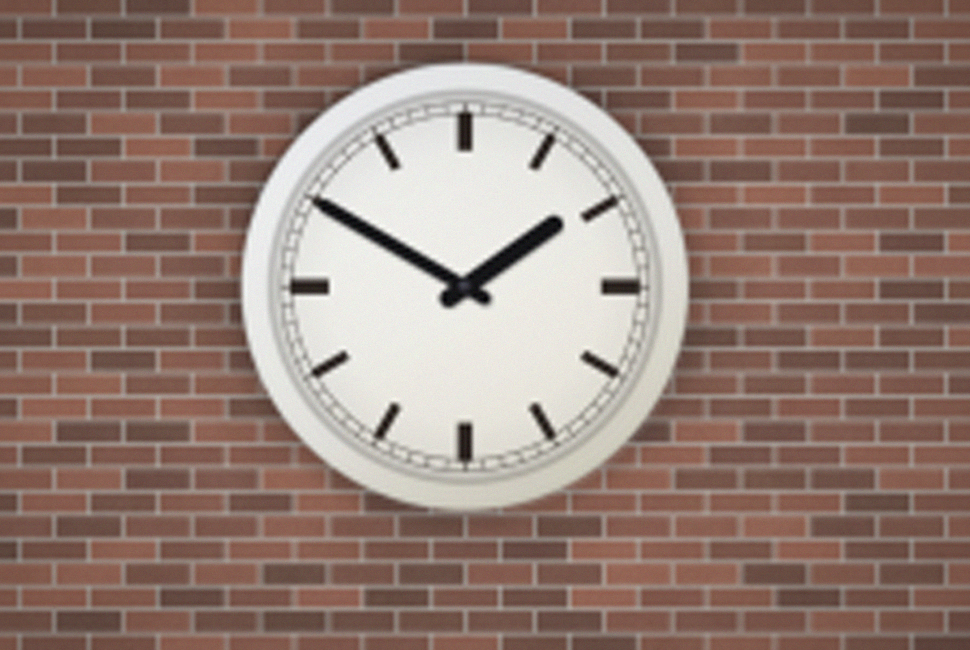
**1:50**
